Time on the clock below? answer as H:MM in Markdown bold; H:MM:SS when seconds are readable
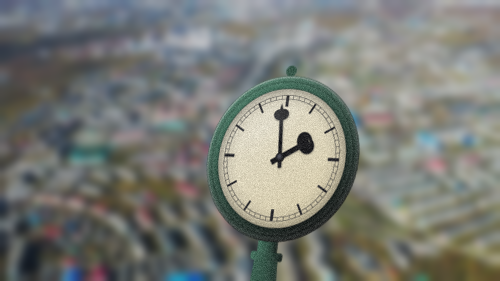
**1:59**
